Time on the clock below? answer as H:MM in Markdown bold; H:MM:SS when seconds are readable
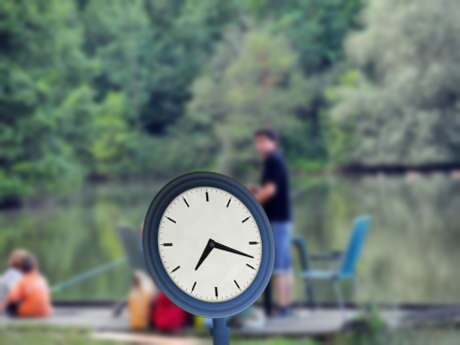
**7:18**
